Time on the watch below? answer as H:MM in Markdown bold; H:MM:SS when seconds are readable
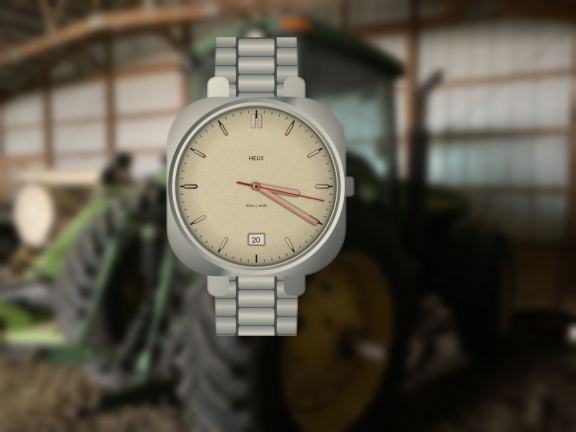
**3:20:17**
